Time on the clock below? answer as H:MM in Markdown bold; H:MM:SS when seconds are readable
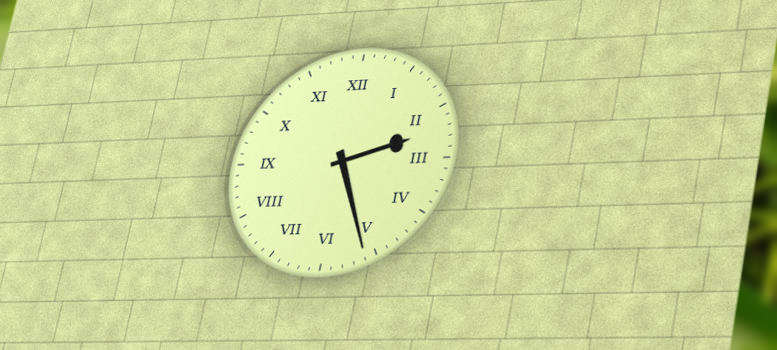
**2:26**
